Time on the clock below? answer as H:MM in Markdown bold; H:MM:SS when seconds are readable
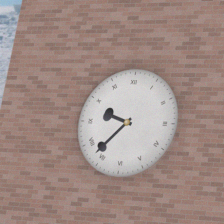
**9:37**
